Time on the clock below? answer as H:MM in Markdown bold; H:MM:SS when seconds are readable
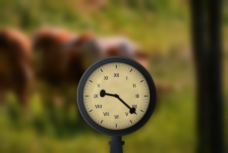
**9:22**
